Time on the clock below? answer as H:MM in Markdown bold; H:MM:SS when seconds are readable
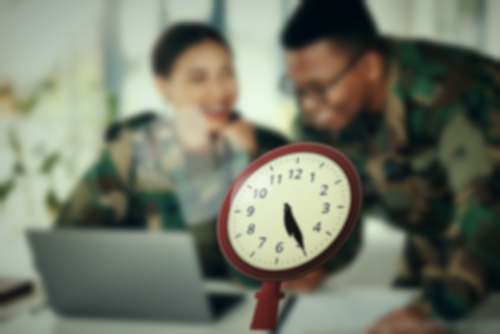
**5:25**
